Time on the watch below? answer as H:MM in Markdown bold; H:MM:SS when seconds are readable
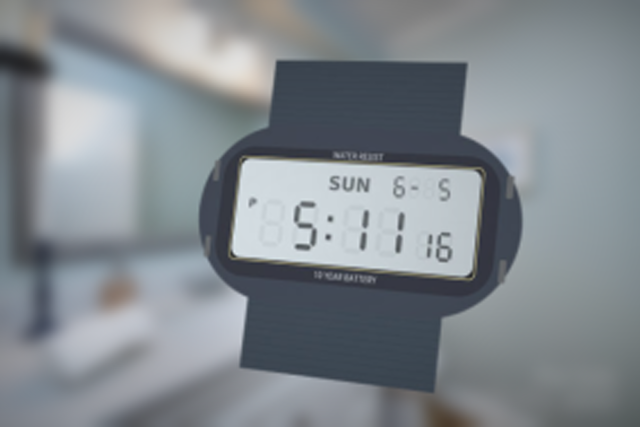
**5:11:16**
